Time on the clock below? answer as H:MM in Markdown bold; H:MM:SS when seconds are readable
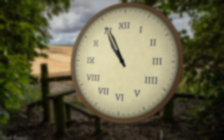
**10:55**
